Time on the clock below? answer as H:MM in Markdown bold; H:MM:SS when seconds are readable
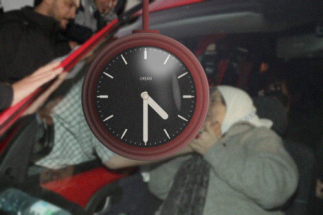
**4:30**
